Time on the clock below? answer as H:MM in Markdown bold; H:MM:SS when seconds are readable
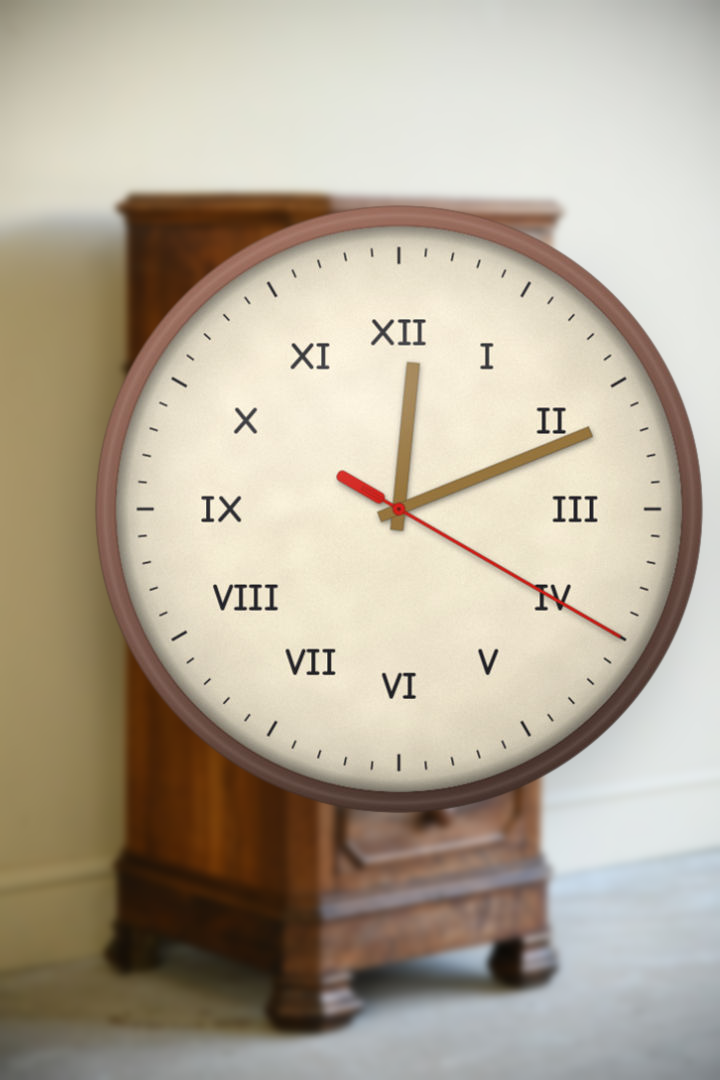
**12:11:20**
